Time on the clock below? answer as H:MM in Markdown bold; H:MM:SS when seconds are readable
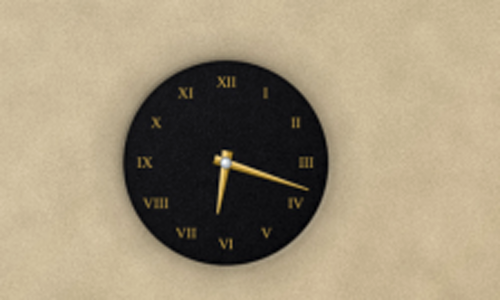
**6:18**
